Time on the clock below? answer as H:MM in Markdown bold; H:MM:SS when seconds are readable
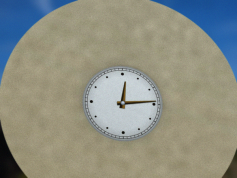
**12:14**
